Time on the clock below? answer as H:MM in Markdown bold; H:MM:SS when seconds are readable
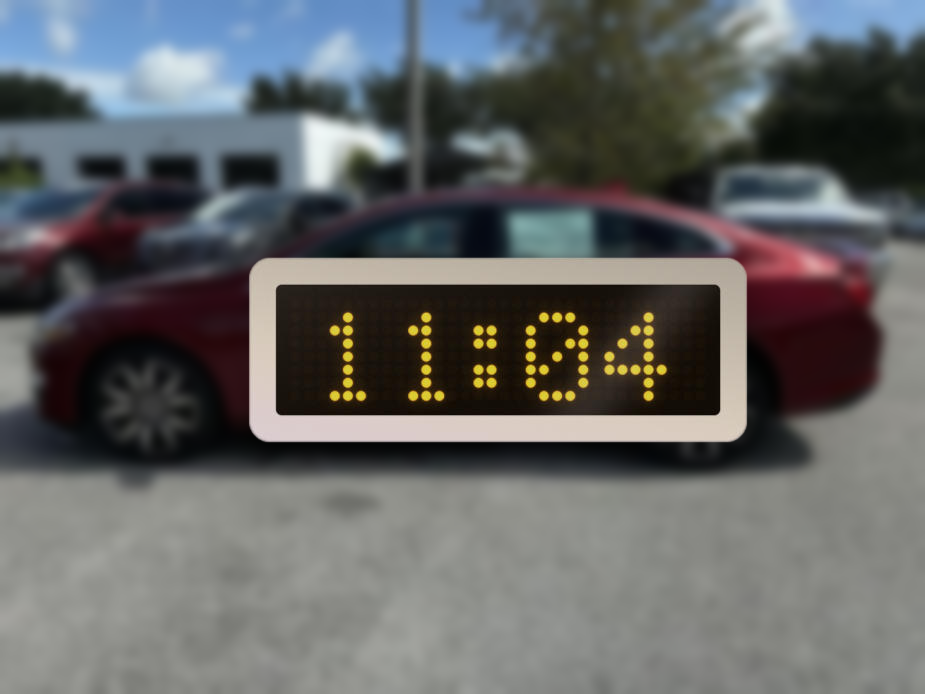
**11:04**
